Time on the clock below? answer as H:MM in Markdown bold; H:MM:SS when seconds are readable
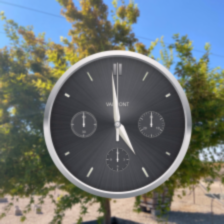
**4:59**
